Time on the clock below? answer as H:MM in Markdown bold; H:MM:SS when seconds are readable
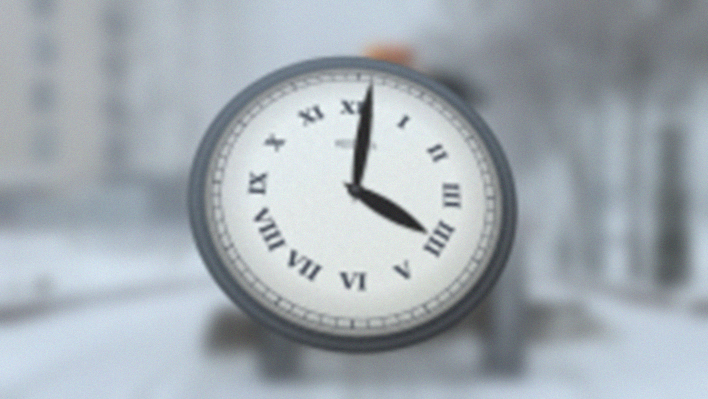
**4:01**
